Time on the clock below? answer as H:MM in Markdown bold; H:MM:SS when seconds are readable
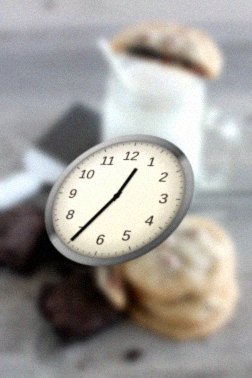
**12:35**
